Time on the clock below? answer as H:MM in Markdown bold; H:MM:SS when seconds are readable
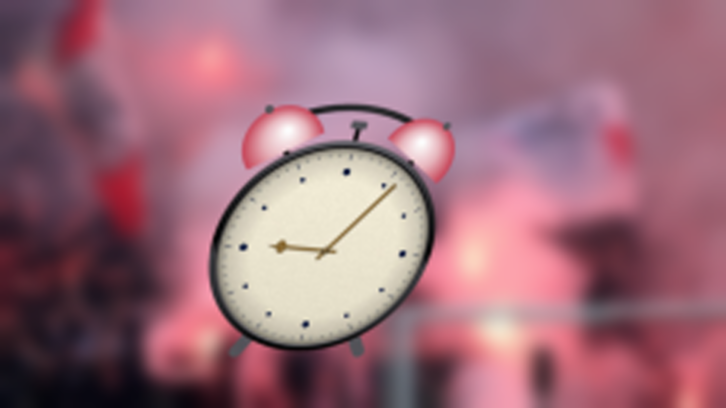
**9:06**
